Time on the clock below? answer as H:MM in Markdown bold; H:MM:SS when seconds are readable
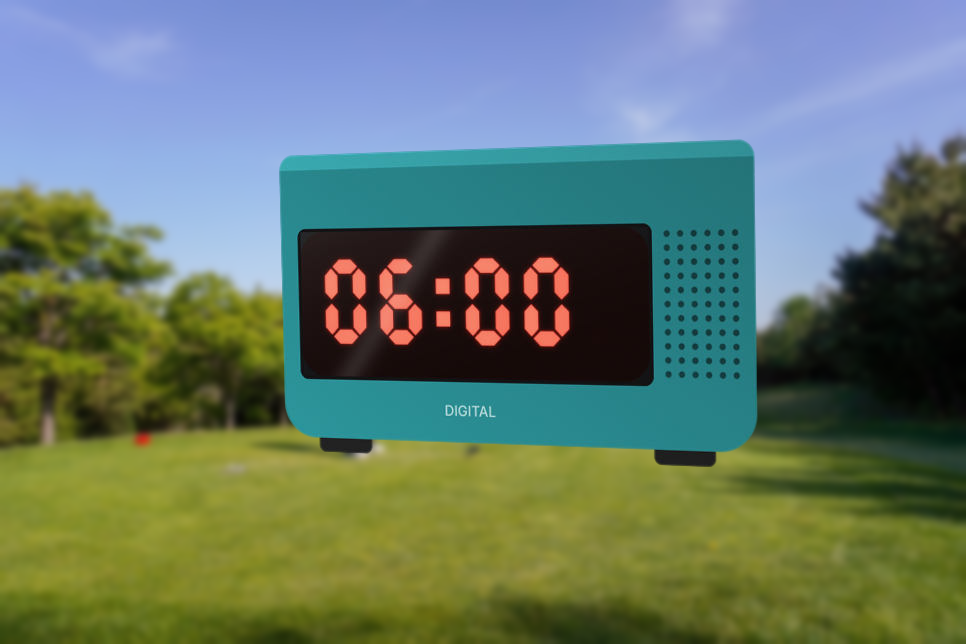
**6:00**
